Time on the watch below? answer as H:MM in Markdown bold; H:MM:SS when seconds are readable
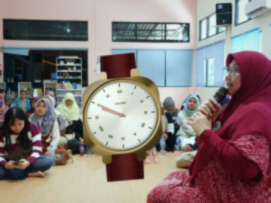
**9:50**
